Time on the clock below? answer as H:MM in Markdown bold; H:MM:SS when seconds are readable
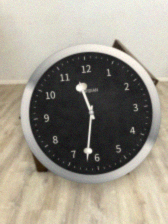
**11:32**
